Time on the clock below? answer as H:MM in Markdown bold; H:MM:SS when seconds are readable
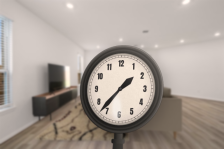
**1:37**
